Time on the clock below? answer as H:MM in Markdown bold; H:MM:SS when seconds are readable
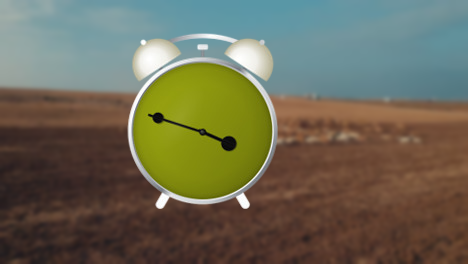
**3:48**
